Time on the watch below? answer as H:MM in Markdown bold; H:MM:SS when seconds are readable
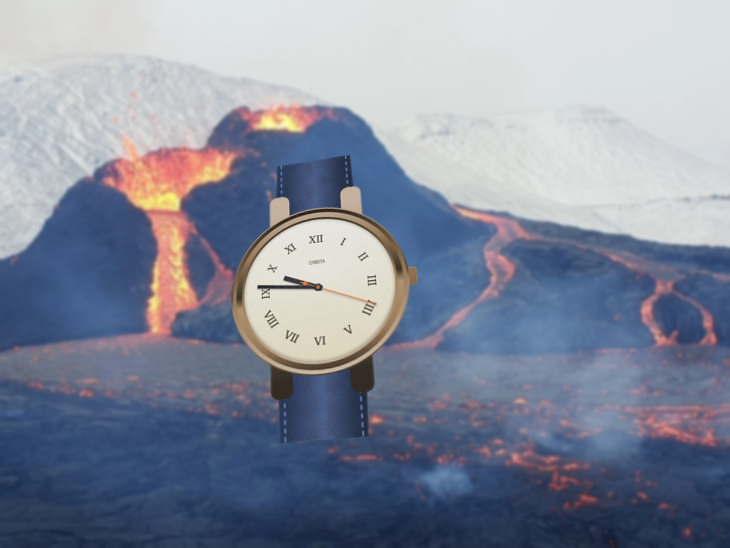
**9:46:19**
